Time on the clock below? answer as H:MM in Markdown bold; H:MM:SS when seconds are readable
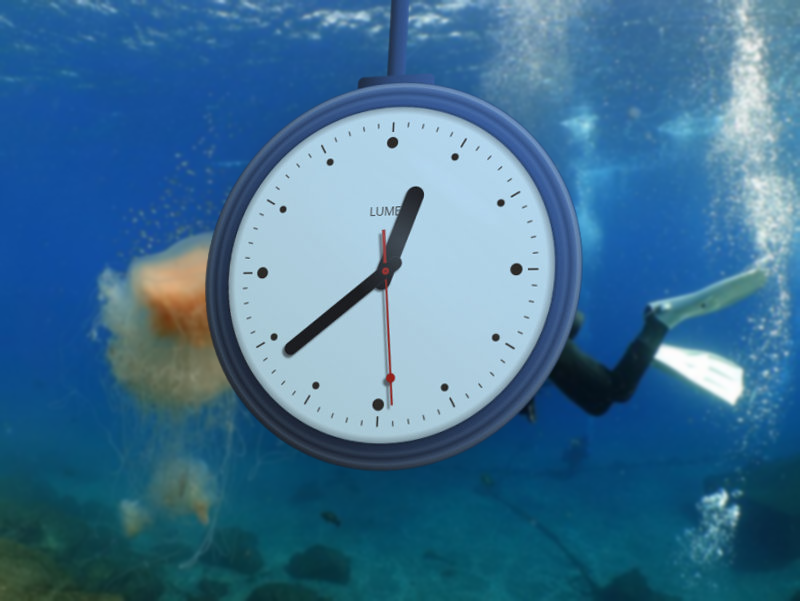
**12:38:29**
